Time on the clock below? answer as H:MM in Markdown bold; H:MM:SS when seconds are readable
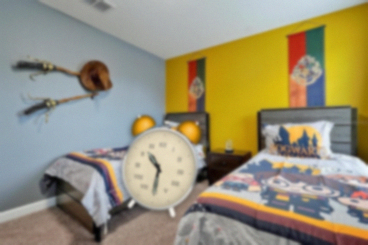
**10:30**
